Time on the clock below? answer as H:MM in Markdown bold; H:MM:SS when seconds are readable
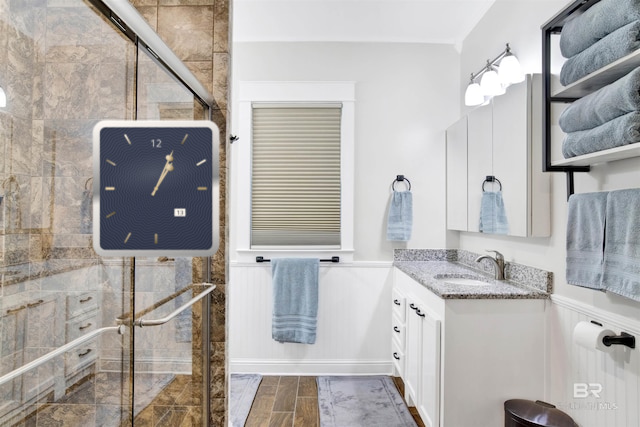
**1:04**
